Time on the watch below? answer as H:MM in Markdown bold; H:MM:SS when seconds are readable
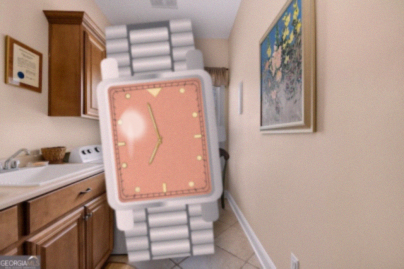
**6:58**
